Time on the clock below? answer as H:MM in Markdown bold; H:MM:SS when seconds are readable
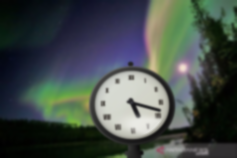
**5:18**
